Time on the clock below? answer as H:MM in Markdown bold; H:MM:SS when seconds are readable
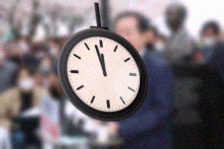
**11:58**
